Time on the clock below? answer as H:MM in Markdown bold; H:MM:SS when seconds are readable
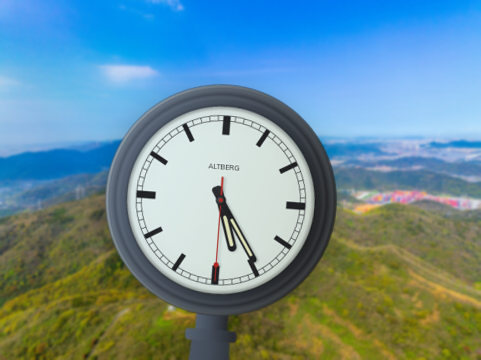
**5:24:30**
